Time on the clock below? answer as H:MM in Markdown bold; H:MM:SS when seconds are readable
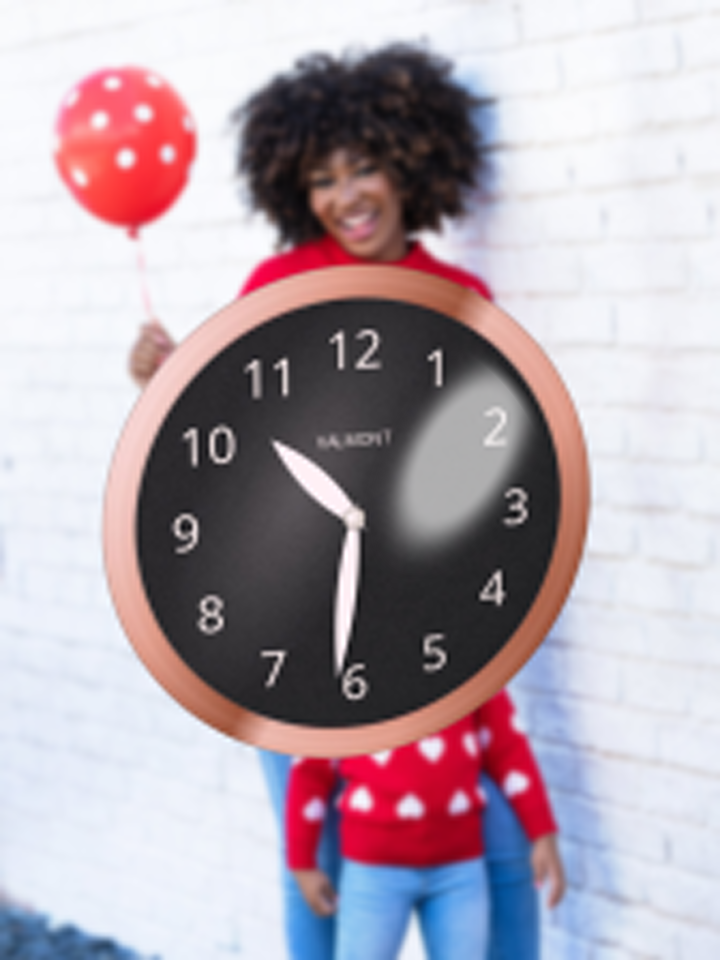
**10:31**
